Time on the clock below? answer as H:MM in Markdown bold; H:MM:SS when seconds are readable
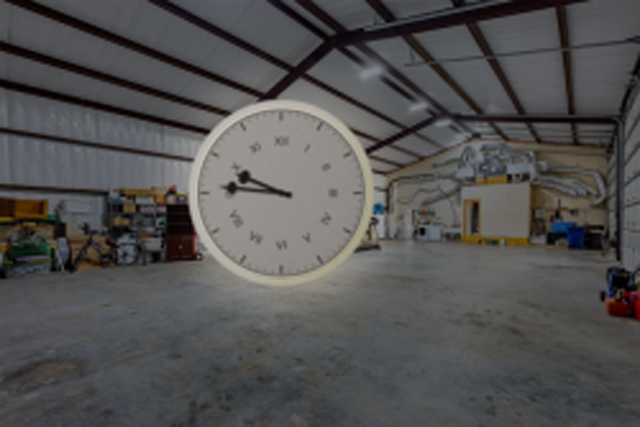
**9:46**
